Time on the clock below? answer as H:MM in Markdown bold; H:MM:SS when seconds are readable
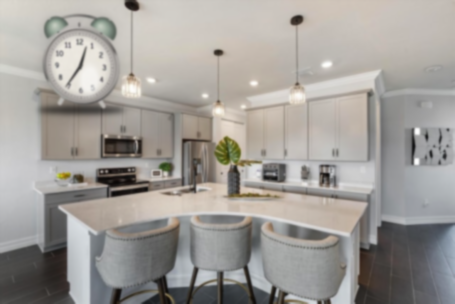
**12:36**
